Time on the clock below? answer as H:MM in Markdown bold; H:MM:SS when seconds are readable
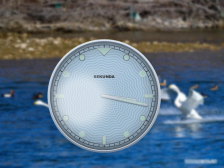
**3:17**
